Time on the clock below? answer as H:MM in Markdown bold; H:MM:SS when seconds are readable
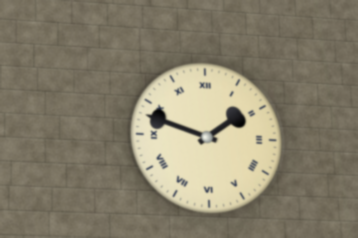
**1:48**
